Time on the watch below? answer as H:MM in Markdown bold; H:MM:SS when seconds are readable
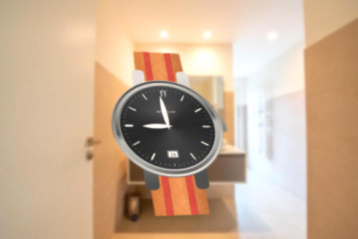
**8:59**
